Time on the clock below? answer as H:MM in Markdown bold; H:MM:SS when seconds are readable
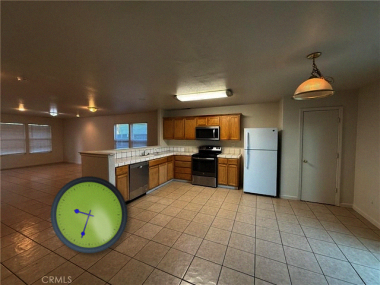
**9:33**
